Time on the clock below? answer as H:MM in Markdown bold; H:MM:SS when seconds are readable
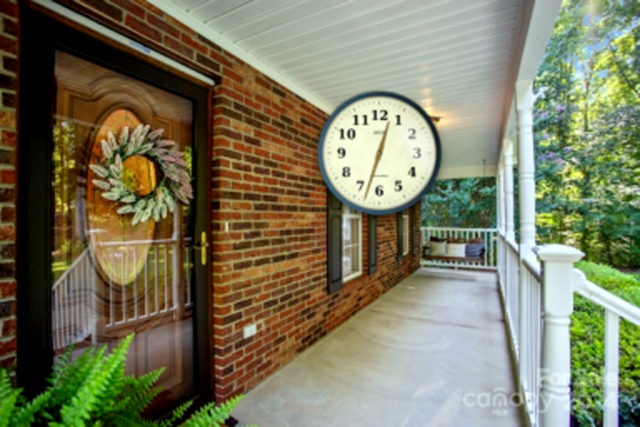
**12:33**
